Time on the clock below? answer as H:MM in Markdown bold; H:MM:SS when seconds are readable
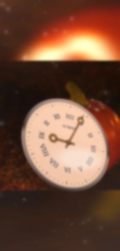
**9:04**
